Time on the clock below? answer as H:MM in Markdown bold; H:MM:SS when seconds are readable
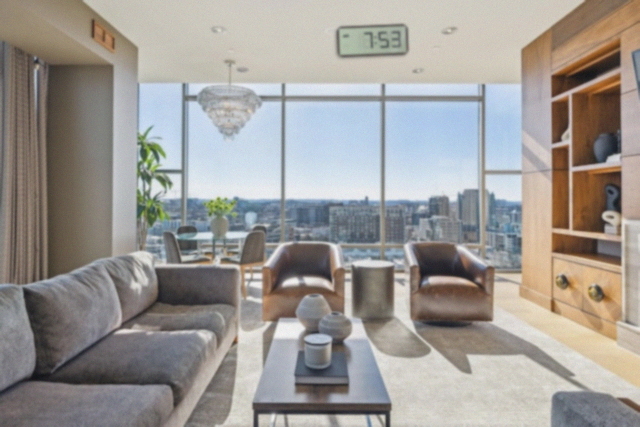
**7:53**
